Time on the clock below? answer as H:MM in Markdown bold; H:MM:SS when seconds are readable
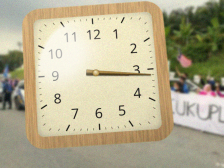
**3:16**
